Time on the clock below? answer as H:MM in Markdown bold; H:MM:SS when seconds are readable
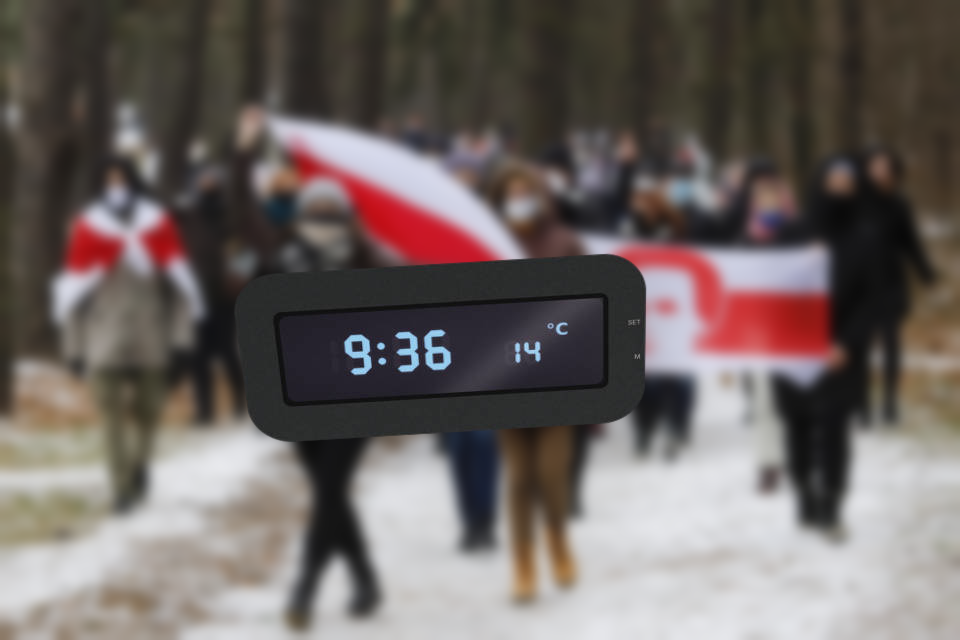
**9:36**
